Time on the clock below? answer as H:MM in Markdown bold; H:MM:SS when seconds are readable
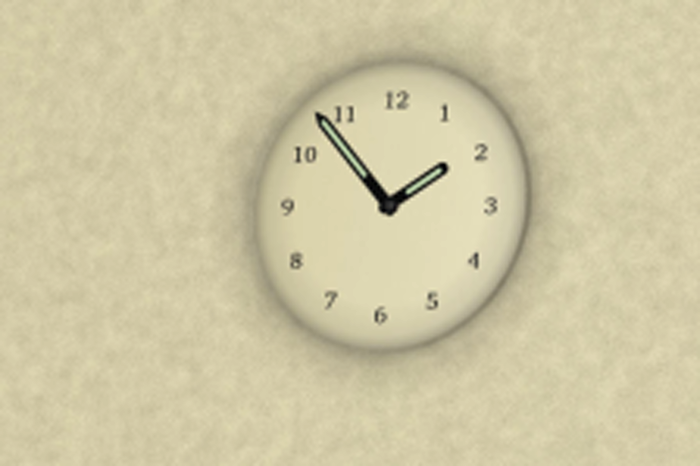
**1:53**
